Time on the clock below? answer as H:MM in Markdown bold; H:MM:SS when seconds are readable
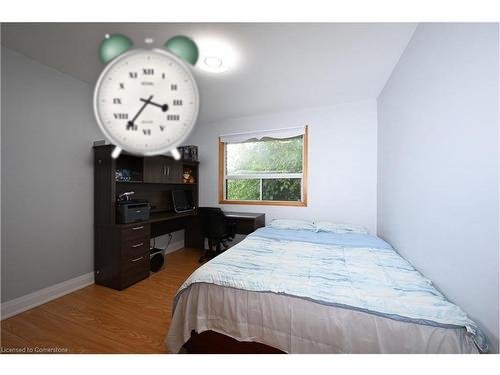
**3:36**
